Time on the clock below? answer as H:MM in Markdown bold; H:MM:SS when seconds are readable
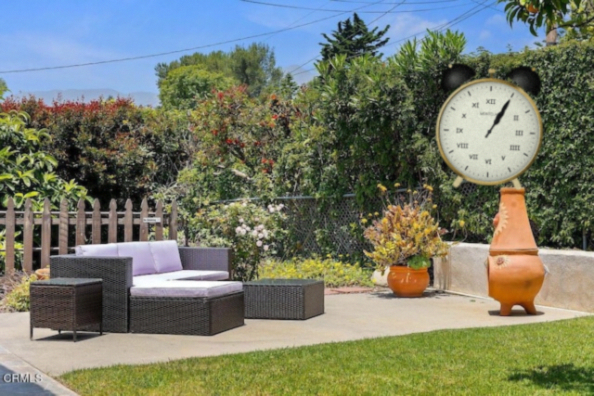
**1:05**
